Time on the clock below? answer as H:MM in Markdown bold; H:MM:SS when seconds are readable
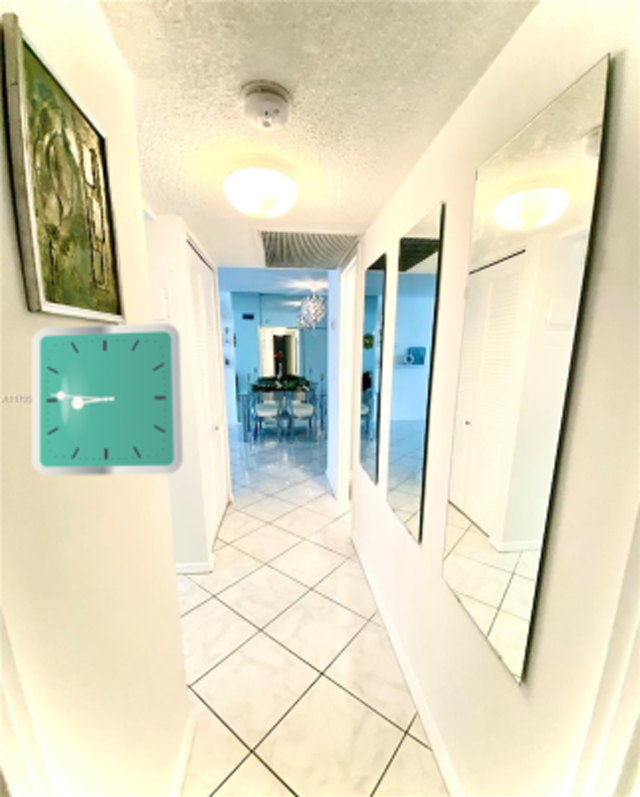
**8:46**
